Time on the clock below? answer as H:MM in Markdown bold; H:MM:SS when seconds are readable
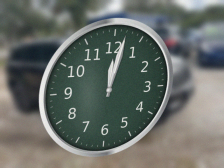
**12:02**
